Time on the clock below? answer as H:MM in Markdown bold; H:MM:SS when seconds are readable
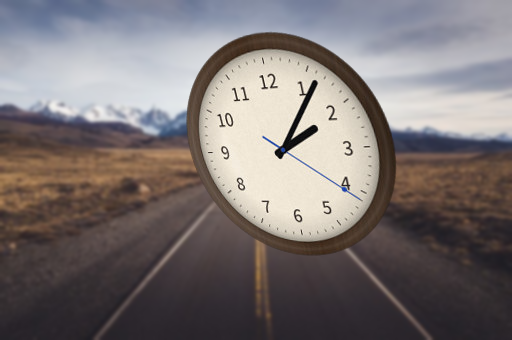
**2:06:21**
